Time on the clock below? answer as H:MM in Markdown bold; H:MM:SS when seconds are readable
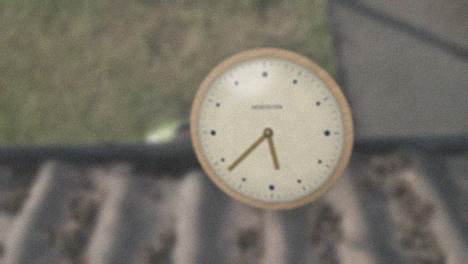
**5:38**
